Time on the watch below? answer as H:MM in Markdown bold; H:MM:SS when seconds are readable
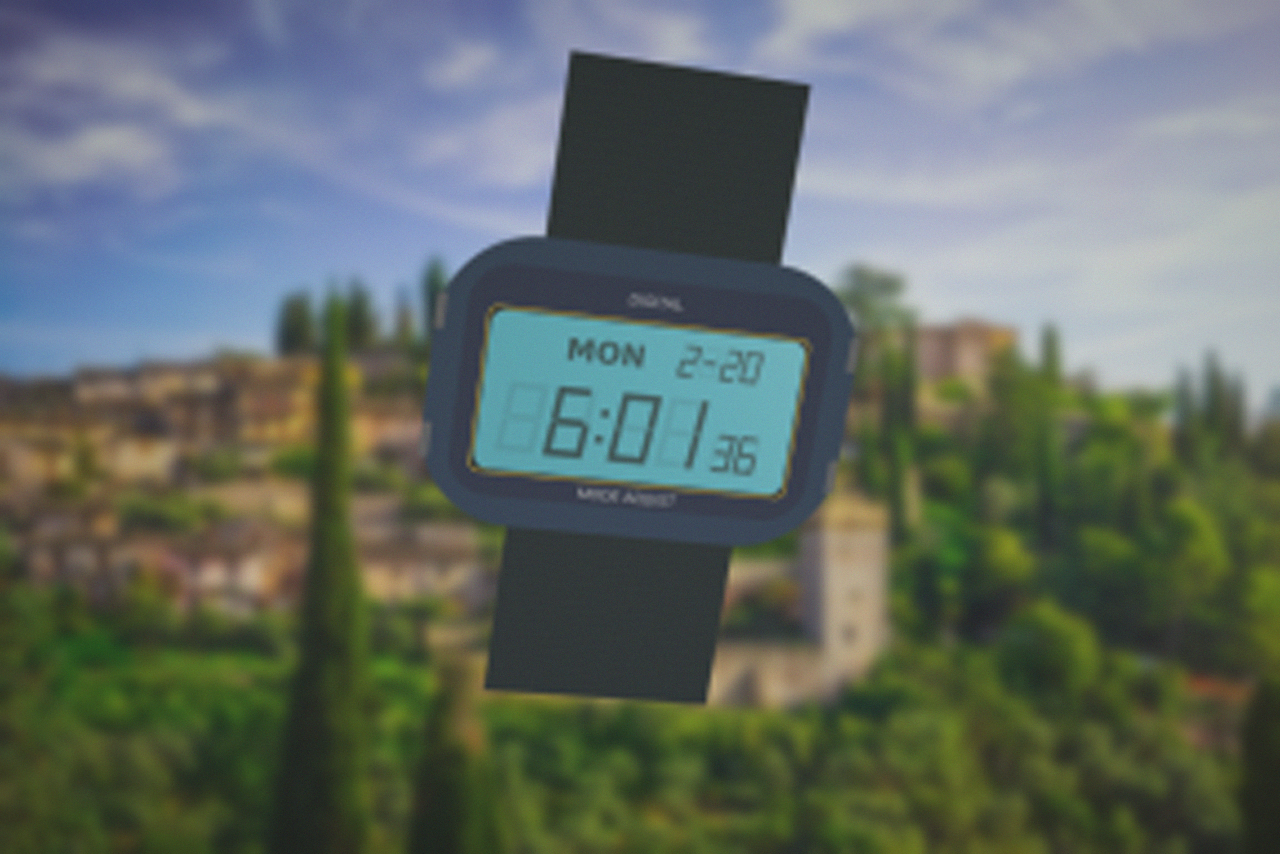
**6:01:36**
